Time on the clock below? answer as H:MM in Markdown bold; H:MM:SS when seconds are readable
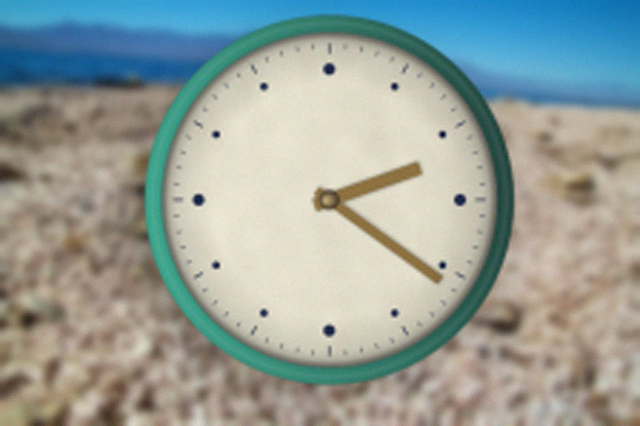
**2:21**
